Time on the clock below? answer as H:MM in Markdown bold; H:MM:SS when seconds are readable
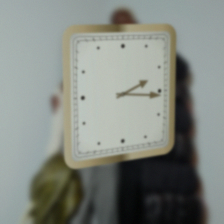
**2:16**
